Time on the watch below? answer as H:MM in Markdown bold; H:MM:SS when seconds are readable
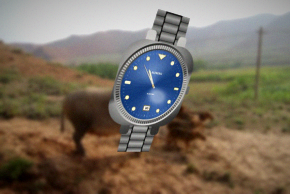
**10:53**
